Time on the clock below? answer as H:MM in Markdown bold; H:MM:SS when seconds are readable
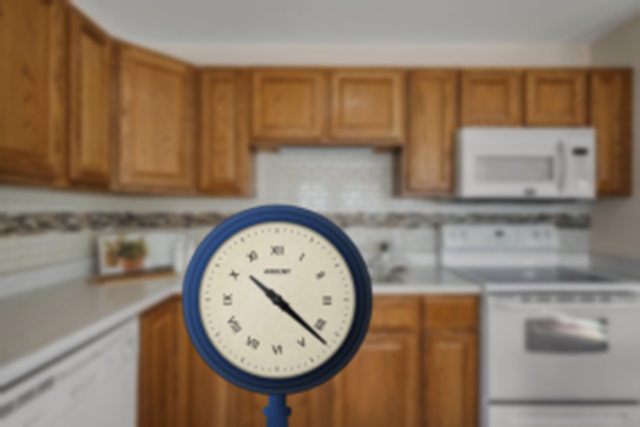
**10:22**
